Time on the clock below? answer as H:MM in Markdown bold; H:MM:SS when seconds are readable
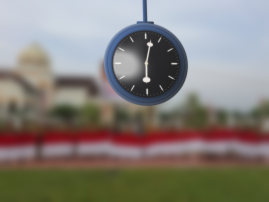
**6:02**
